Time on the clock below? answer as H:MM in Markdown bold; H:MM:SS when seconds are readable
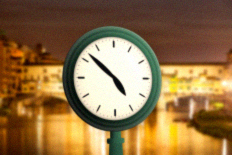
**4:52**
